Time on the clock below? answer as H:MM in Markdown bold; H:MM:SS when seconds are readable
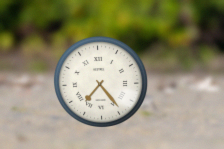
**7:24**
